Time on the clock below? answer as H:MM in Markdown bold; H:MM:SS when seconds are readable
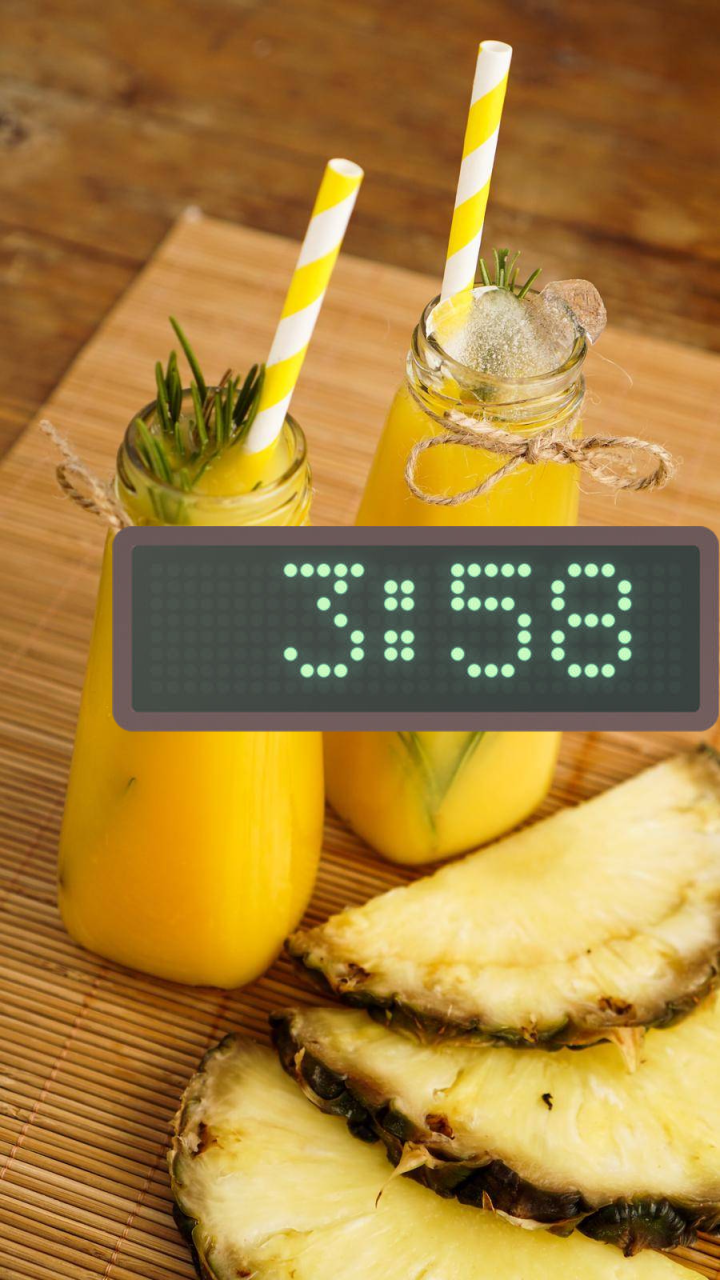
**3:58**
